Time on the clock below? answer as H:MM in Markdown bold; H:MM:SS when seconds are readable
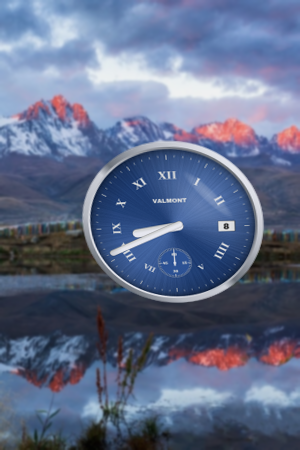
**8:41**
